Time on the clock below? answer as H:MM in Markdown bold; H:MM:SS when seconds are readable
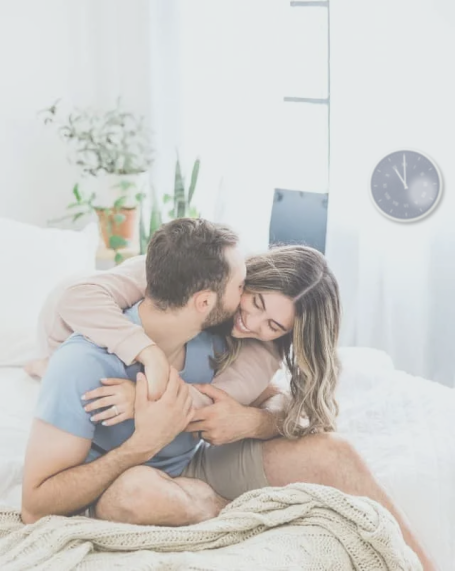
**11:00**
